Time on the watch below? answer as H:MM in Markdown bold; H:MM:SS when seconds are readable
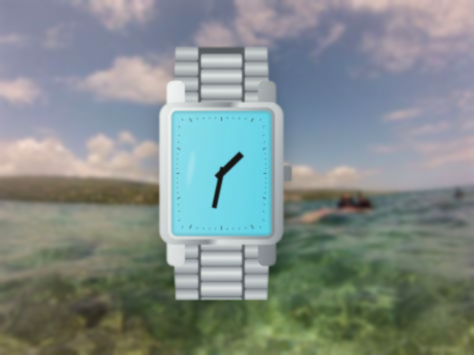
**1:32**
